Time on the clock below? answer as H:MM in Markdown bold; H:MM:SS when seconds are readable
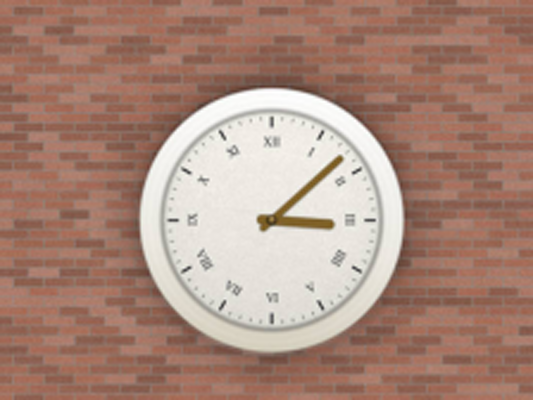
**3:08**
